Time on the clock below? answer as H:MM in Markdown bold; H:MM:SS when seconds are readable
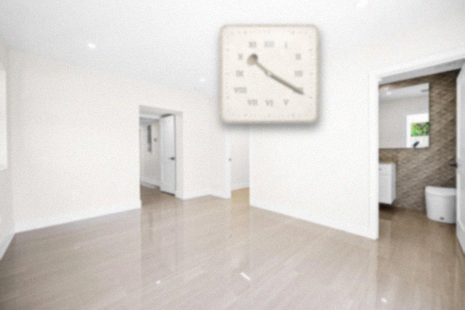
**10:20**
